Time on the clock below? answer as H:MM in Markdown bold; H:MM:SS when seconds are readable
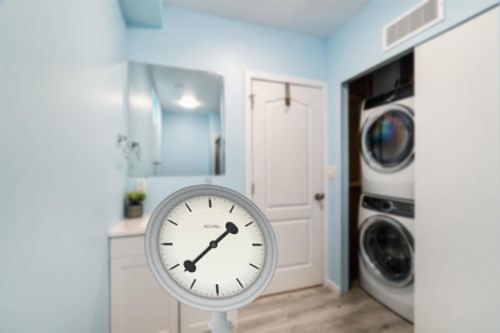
**1:38**
